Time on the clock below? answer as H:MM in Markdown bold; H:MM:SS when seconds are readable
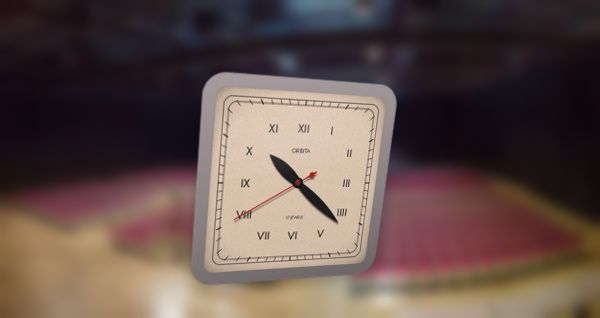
**10:21:40**
